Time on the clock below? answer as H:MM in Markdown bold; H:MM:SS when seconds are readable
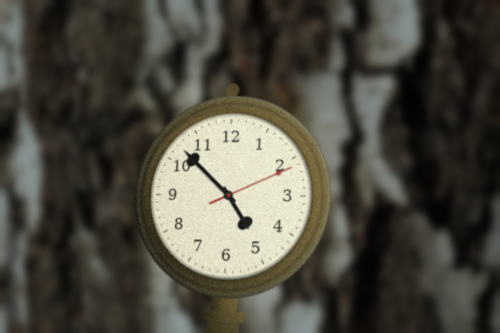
**4:52:11**
